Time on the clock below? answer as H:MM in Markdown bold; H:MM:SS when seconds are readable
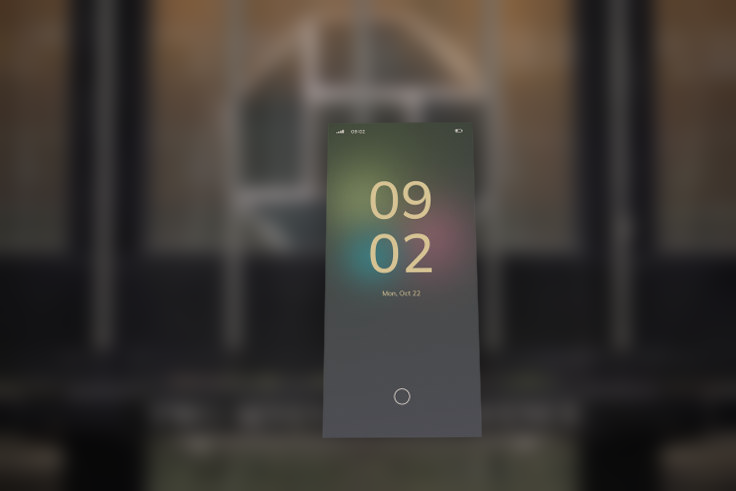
**9:02**
